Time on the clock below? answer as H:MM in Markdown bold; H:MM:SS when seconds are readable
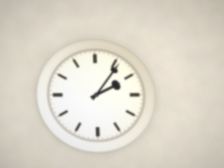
**2:06**
